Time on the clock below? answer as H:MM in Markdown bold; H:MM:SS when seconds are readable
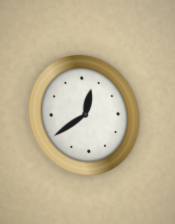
**12:40**
